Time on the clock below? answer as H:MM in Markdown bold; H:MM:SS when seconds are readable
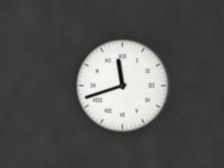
**11:42**
